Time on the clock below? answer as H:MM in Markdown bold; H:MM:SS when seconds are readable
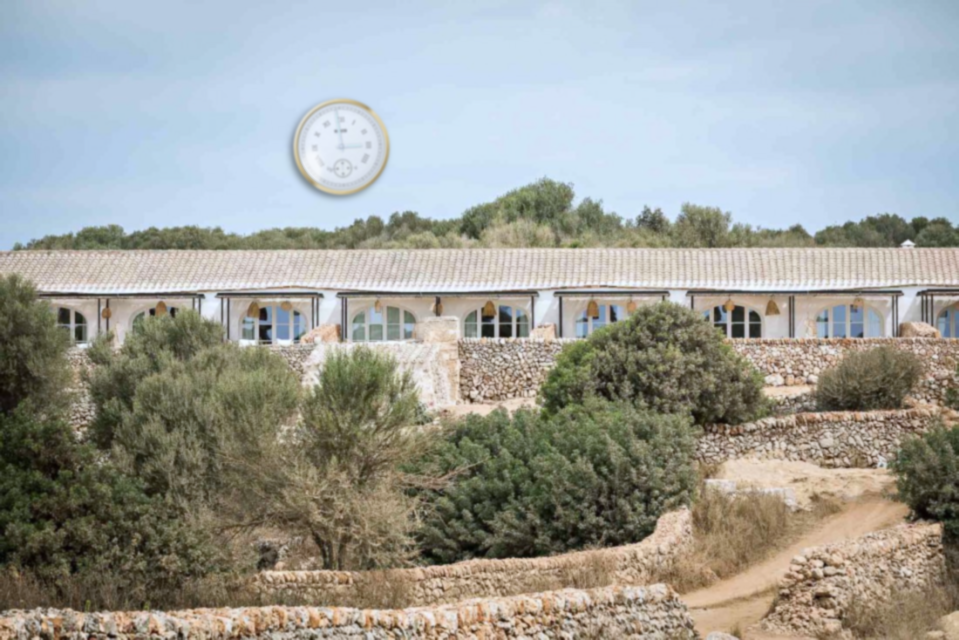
**2:59**
